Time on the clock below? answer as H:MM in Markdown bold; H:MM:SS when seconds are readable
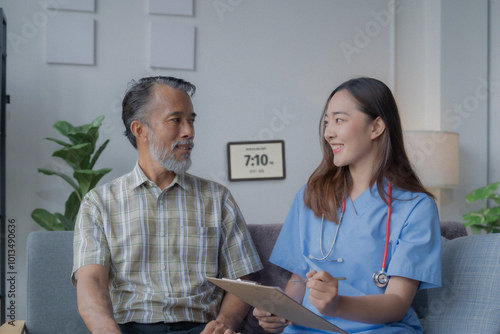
**7:10**
